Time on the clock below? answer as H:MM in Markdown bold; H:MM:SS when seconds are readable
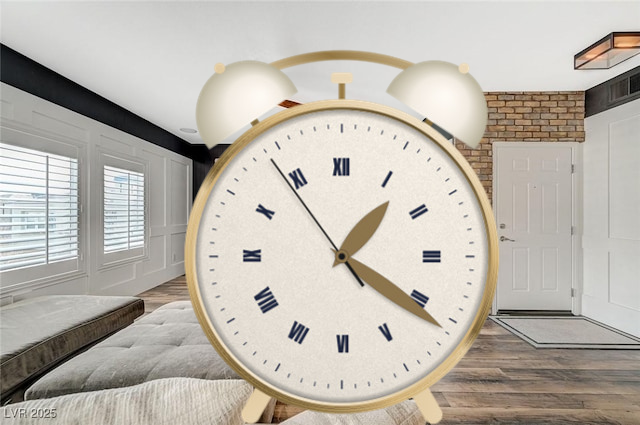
**1:20:54**
